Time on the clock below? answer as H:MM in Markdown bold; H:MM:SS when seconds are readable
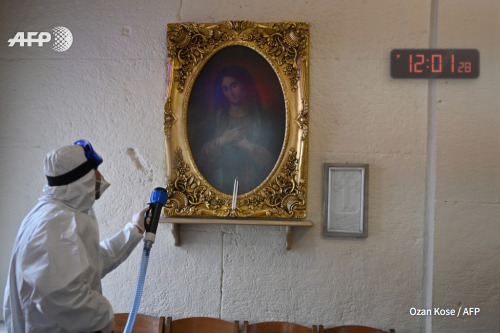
**12:01:28**
